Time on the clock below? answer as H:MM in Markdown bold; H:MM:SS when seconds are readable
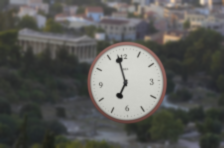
**6:58**
